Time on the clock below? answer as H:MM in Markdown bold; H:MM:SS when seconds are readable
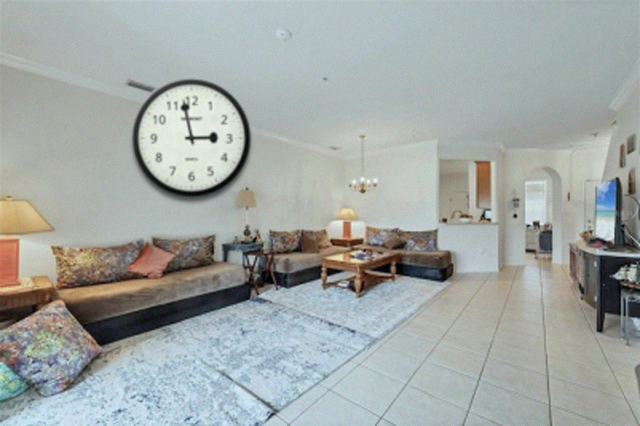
**2:58**
